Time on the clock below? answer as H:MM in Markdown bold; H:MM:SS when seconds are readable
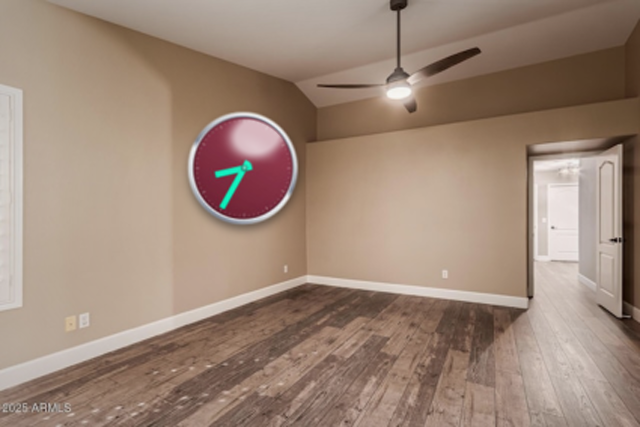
**8:35**
